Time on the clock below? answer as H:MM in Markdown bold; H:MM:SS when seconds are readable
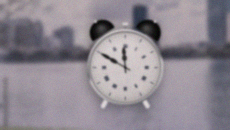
**11:50**
